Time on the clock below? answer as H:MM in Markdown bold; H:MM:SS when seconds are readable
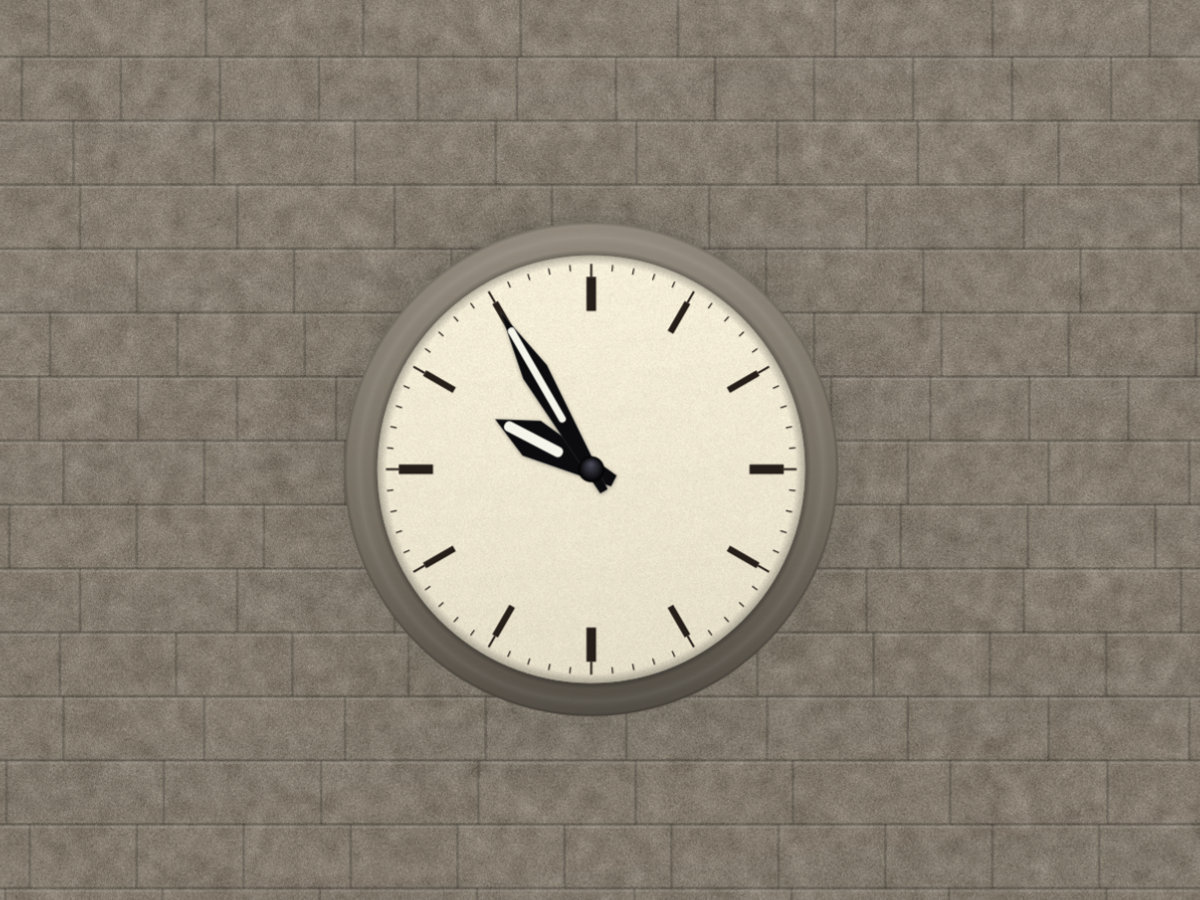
**9:55**
